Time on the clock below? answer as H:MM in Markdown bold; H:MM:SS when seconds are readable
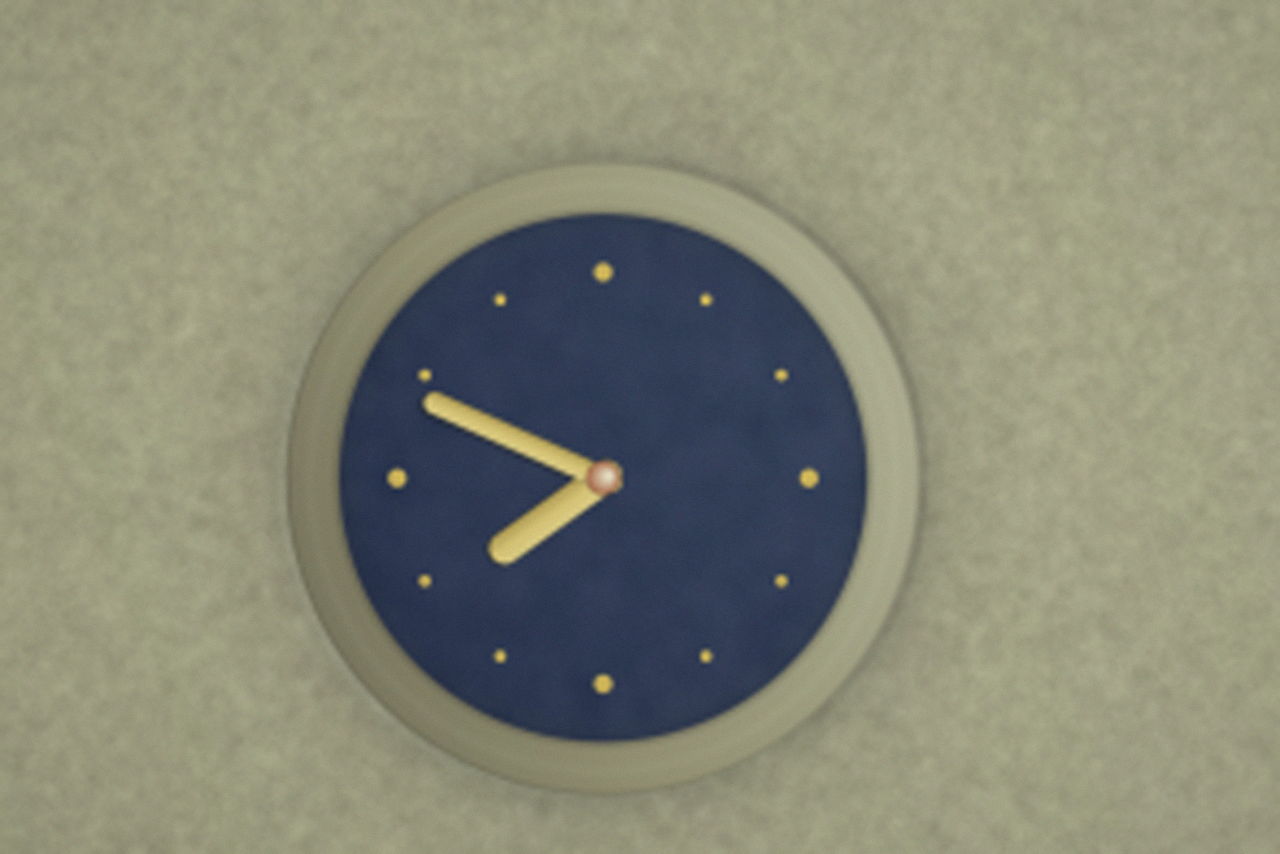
**7:49**
